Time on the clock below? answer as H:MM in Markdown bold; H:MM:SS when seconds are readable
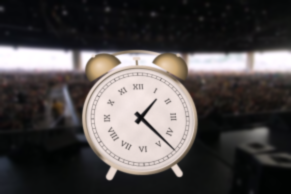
**1:23**
